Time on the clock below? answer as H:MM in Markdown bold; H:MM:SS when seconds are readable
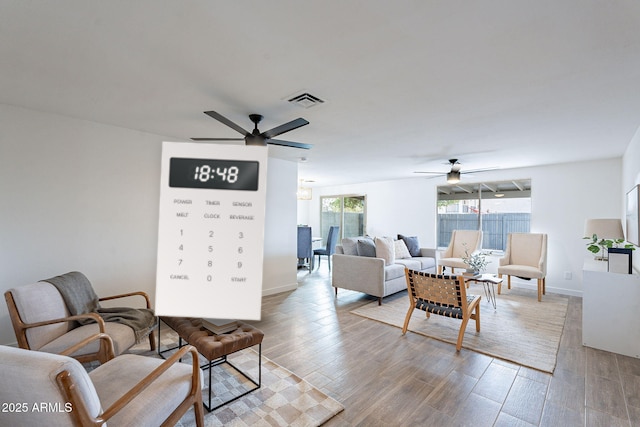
**18:48**
